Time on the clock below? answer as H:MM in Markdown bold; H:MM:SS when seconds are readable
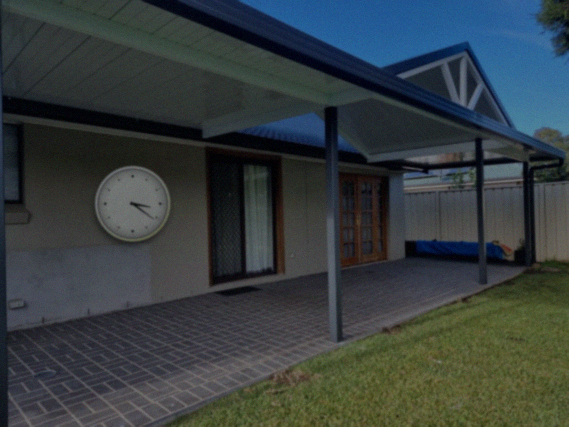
**3:21**
